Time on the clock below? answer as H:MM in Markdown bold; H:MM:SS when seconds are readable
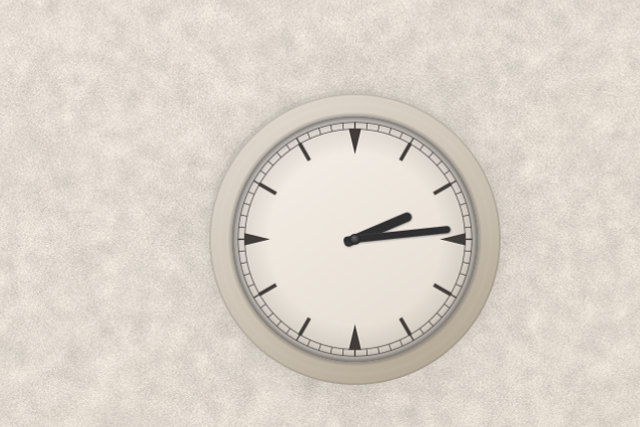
**2:14**
